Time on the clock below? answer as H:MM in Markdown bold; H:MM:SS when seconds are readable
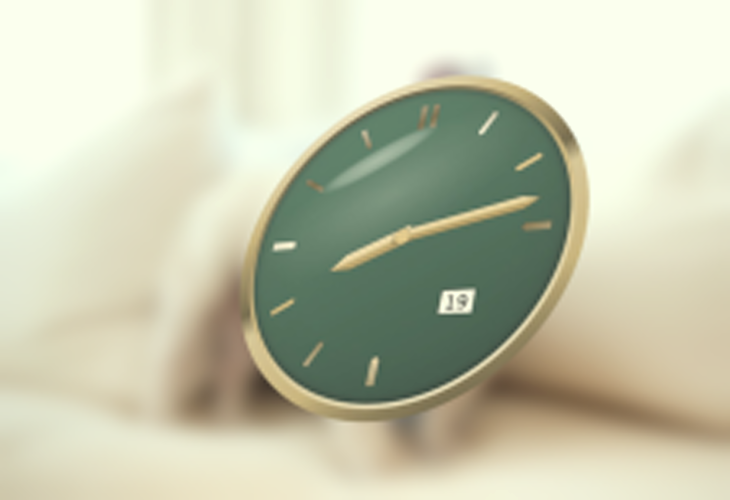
**8:13**
